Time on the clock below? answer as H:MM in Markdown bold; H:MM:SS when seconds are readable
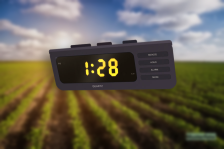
**1:28**
